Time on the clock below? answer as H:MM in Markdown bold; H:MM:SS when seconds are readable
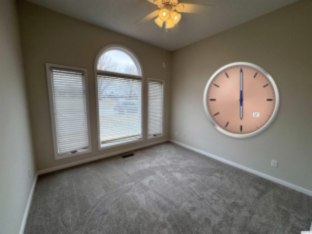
**6:00**
